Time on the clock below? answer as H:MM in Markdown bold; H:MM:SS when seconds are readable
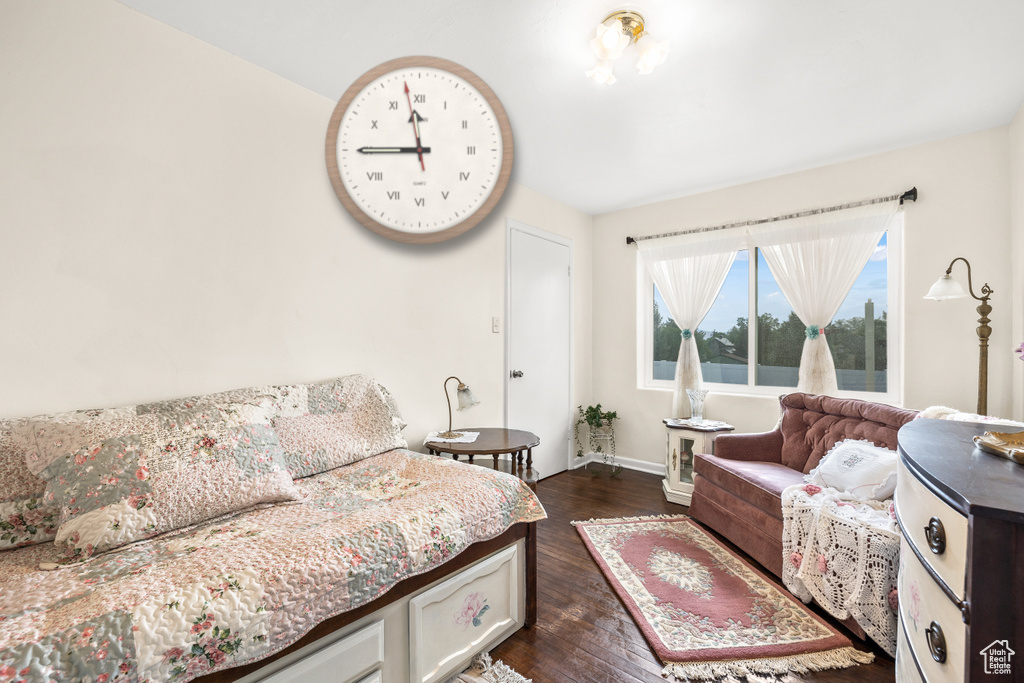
**11:44:58**
